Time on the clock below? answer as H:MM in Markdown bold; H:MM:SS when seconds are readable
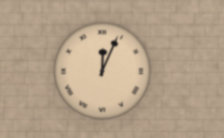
**12:04**
